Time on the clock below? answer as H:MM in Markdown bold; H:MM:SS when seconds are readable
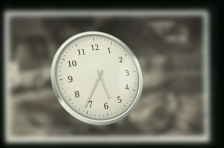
**5:36**
